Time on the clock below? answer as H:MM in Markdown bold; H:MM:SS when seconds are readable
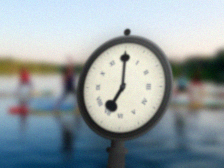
**7:00**
